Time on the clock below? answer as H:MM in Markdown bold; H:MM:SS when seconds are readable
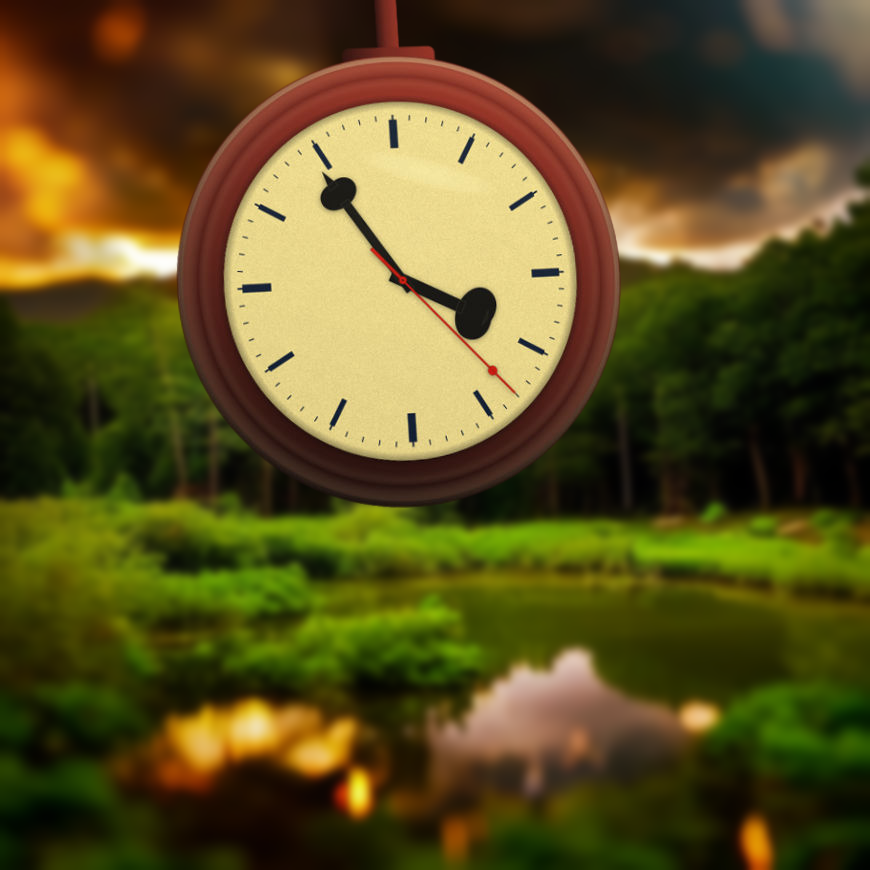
**3:54:23**
